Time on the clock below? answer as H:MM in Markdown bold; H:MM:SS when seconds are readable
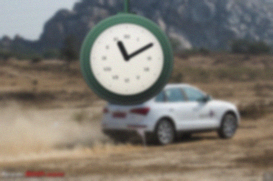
**11:10**
